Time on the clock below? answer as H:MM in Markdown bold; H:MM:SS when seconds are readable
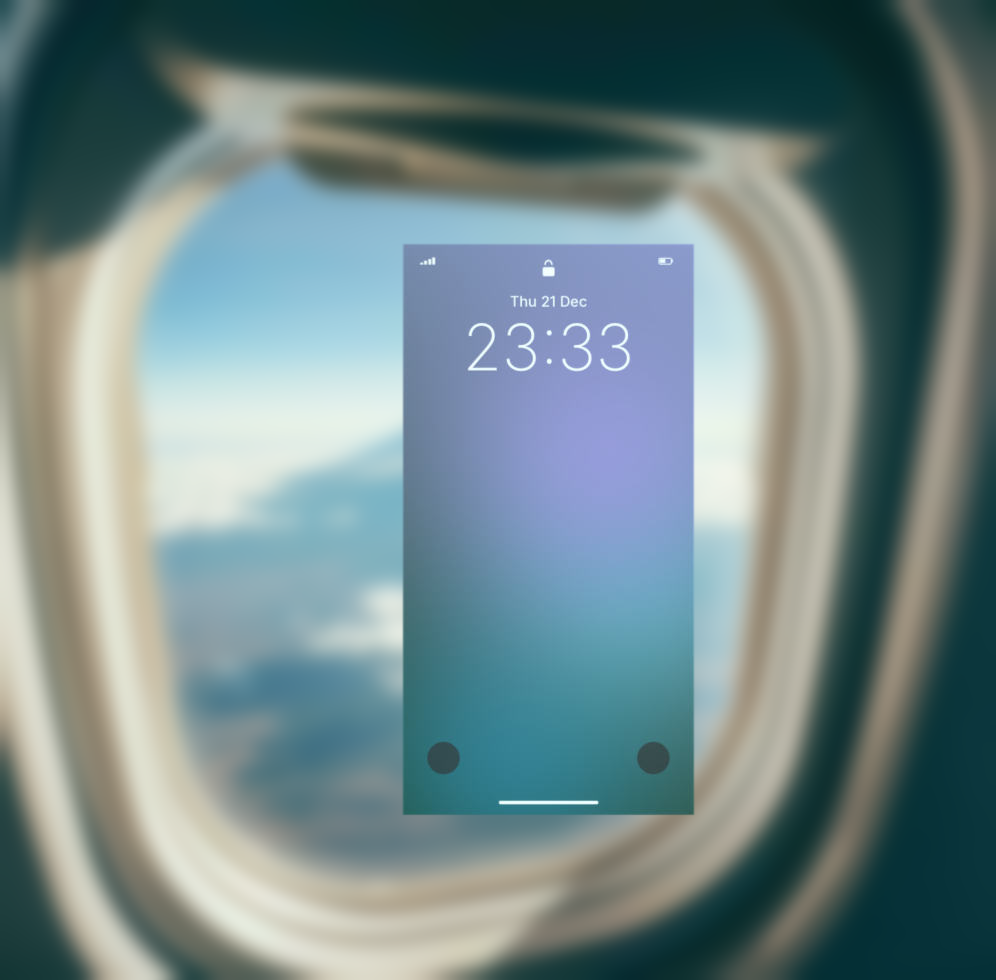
**23:33**
